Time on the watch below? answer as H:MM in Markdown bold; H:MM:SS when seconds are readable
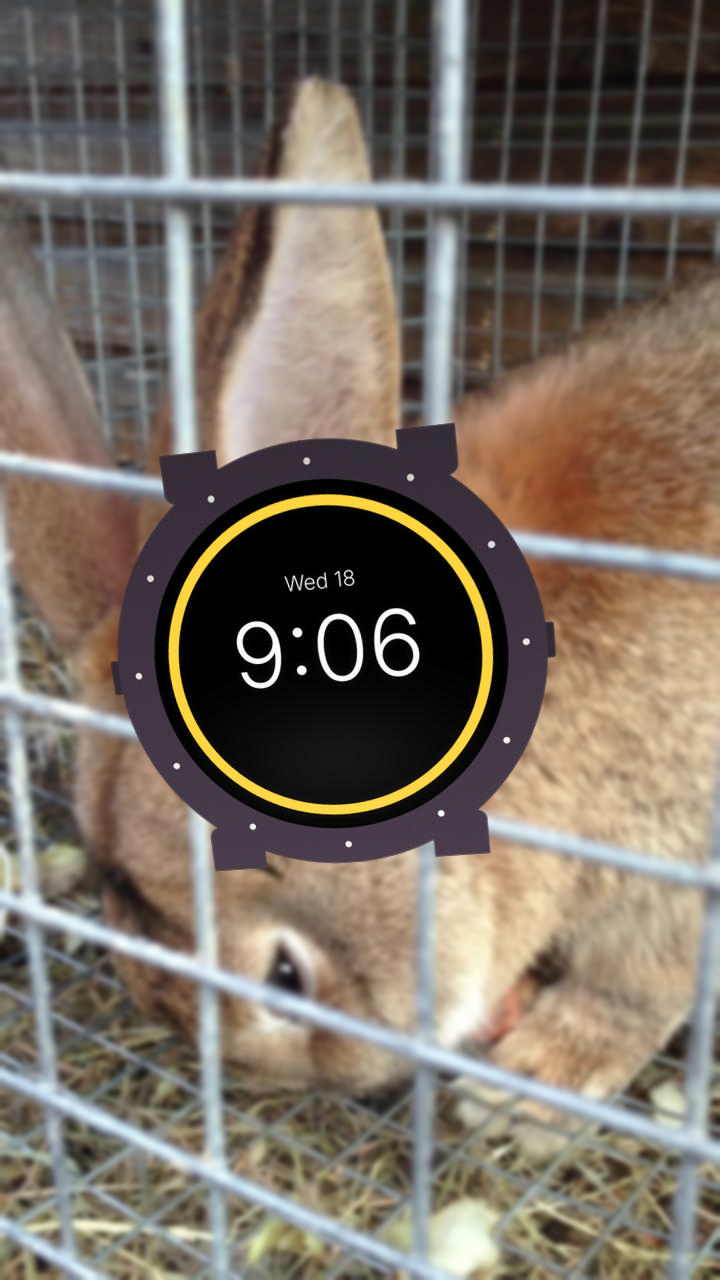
**9:06**
